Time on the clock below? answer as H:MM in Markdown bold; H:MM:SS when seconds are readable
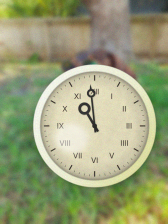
**10:59**
